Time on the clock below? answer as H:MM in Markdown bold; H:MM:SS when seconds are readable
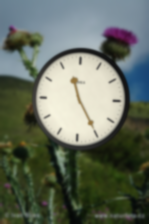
**11:25**
